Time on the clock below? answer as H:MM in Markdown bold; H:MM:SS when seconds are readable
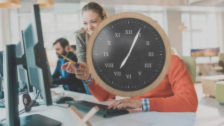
**7:04**
